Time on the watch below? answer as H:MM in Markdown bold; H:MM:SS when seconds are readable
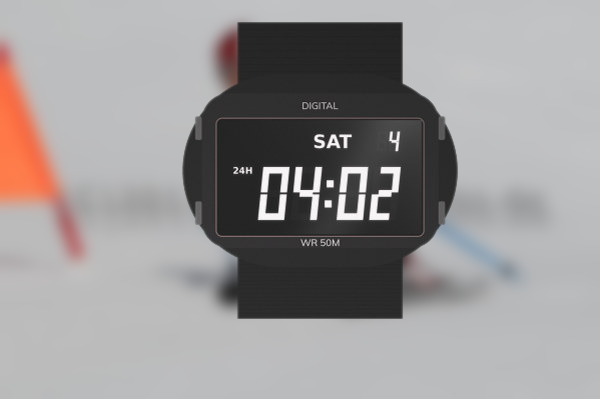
**4:02**
